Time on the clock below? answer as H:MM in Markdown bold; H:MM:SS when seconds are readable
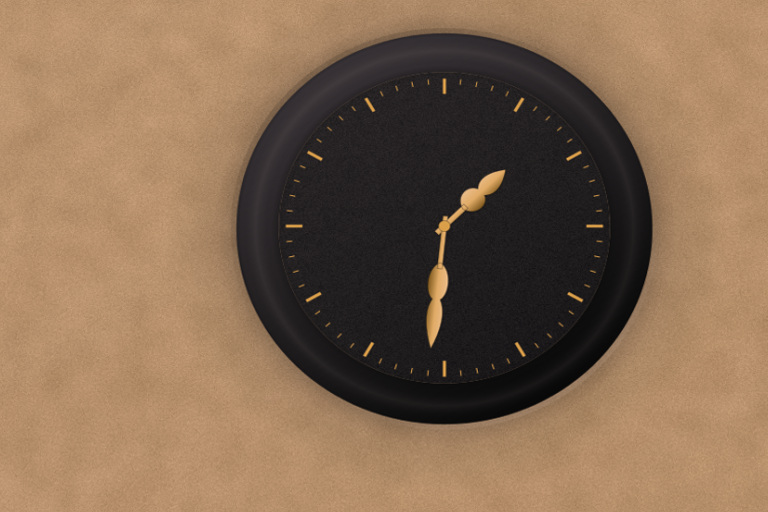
**1:31**
